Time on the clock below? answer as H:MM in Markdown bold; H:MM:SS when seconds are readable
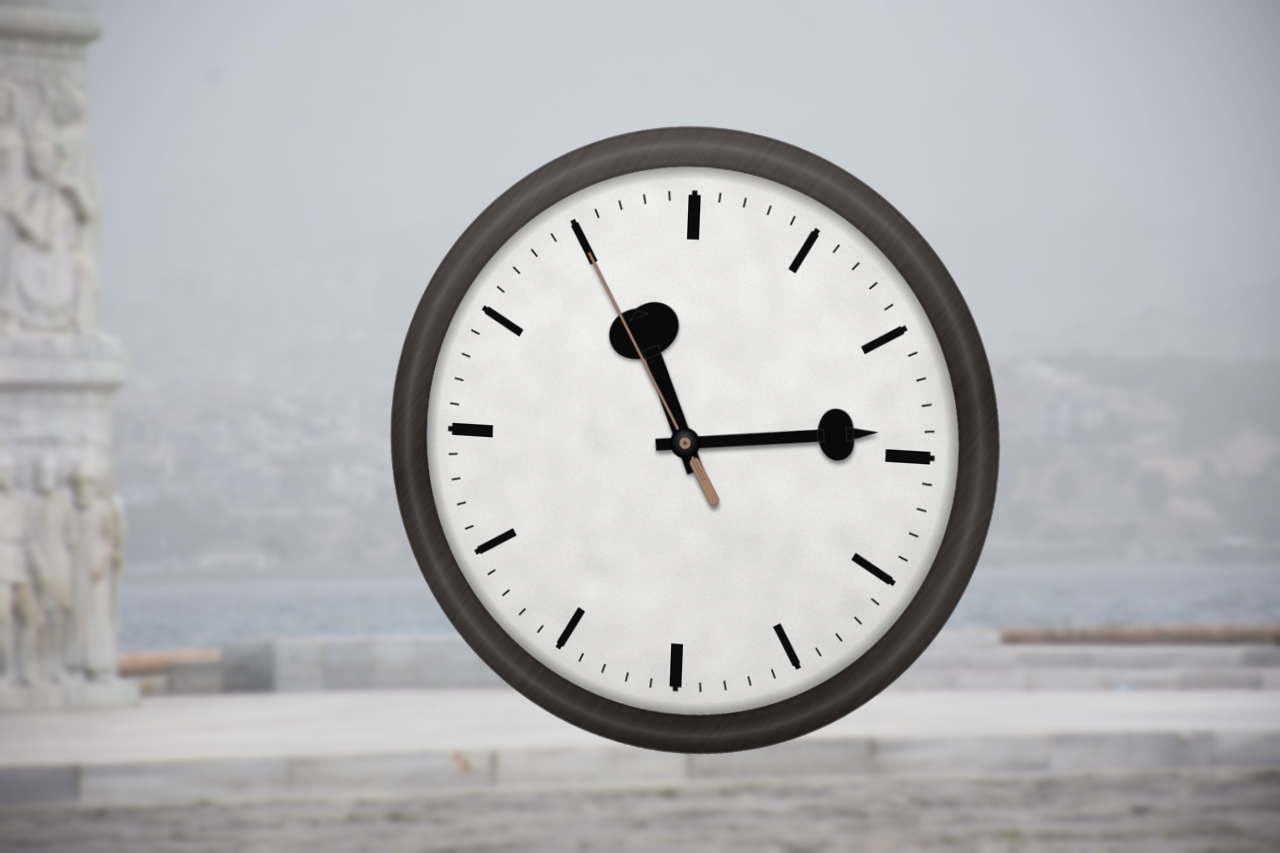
**11:13:55**
